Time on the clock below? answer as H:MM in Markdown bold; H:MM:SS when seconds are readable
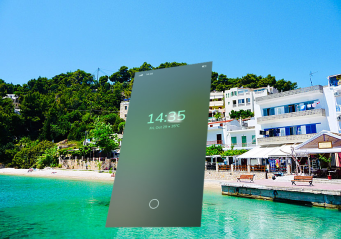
**14:35**
